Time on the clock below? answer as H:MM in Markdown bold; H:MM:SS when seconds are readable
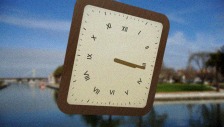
**3:16**
